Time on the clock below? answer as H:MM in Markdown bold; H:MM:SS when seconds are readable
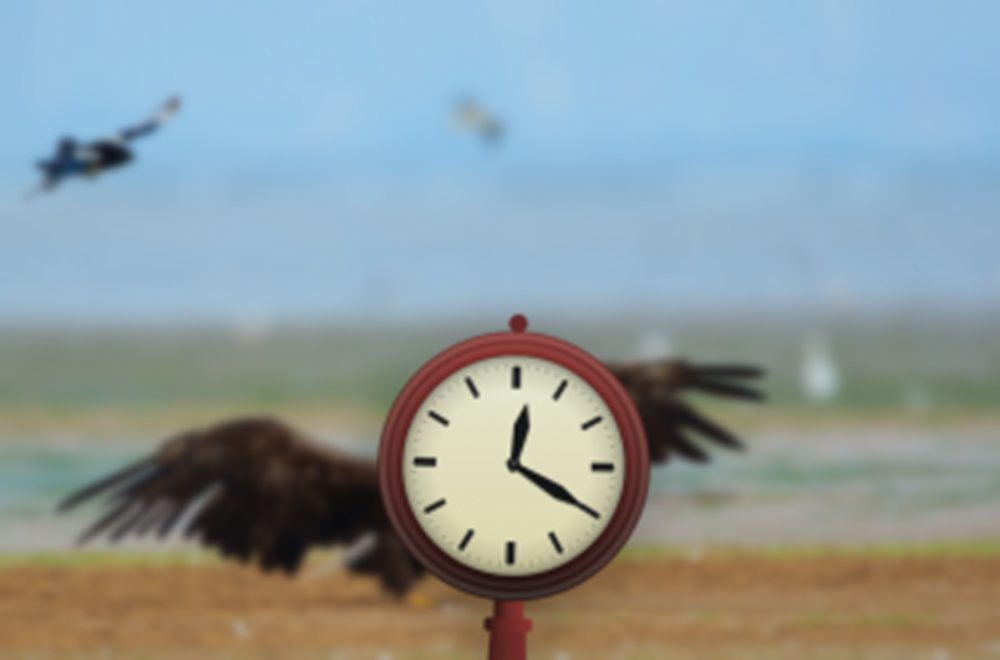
**12:20**
